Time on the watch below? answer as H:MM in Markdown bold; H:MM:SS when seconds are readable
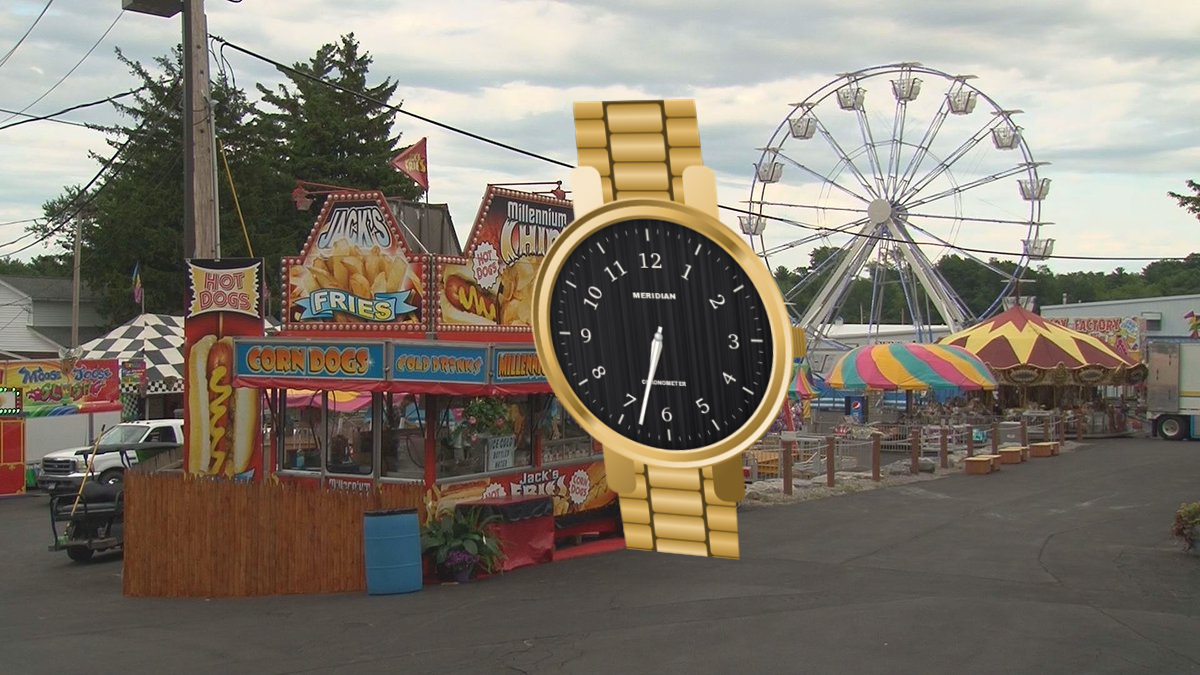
**6:33**
